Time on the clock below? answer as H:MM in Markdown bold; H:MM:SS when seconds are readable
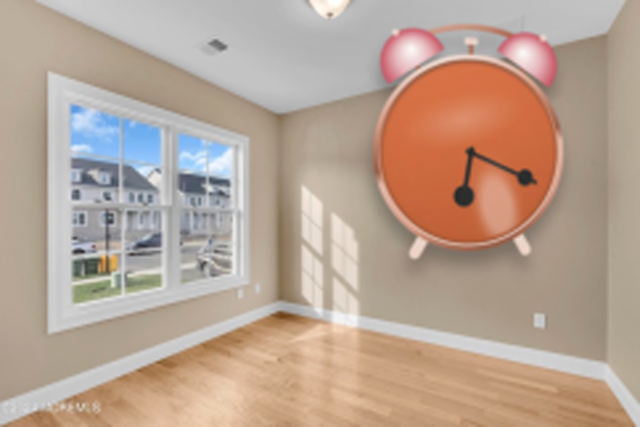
**6:19**
